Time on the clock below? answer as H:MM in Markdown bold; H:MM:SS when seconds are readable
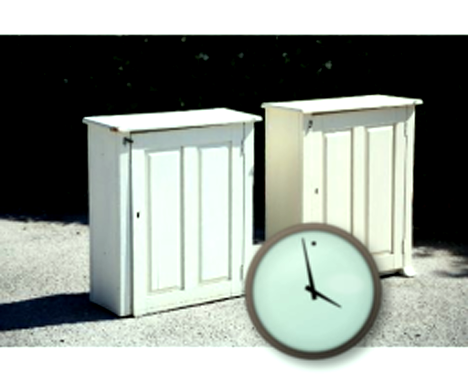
**3:58**
